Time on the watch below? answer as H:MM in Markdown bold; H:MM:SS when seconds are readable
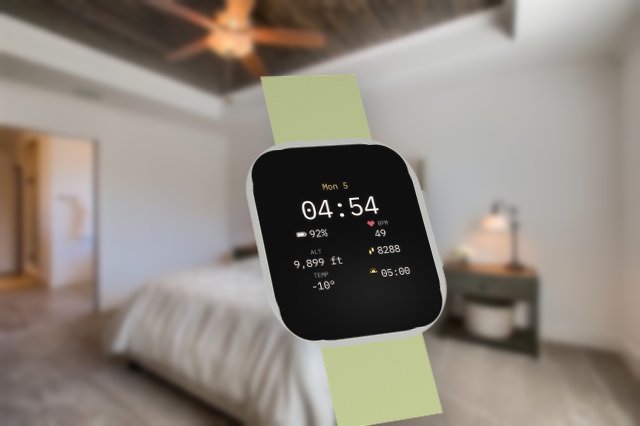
**4:54**
